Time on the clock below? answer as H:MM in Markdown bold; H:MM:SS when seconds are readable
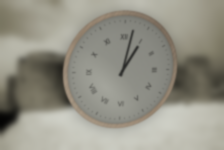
**1:02**
